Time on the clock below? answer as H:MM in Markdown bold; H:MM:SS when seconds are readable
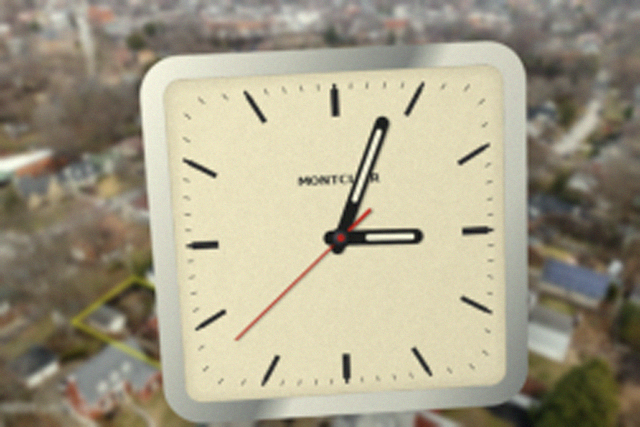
**3:03:38**
